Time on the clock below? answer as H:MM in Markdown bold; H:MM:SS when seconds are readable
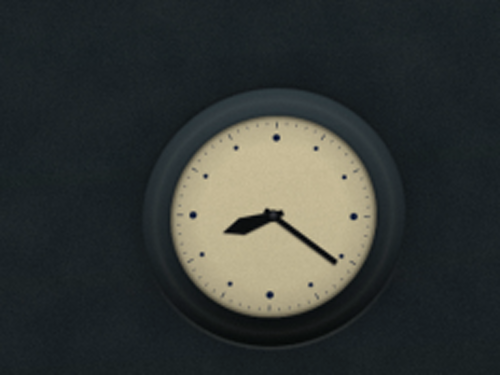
**8:21**
